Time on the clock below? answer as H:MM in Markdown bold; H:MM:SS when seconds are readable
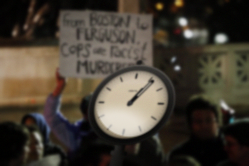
**1:06**
